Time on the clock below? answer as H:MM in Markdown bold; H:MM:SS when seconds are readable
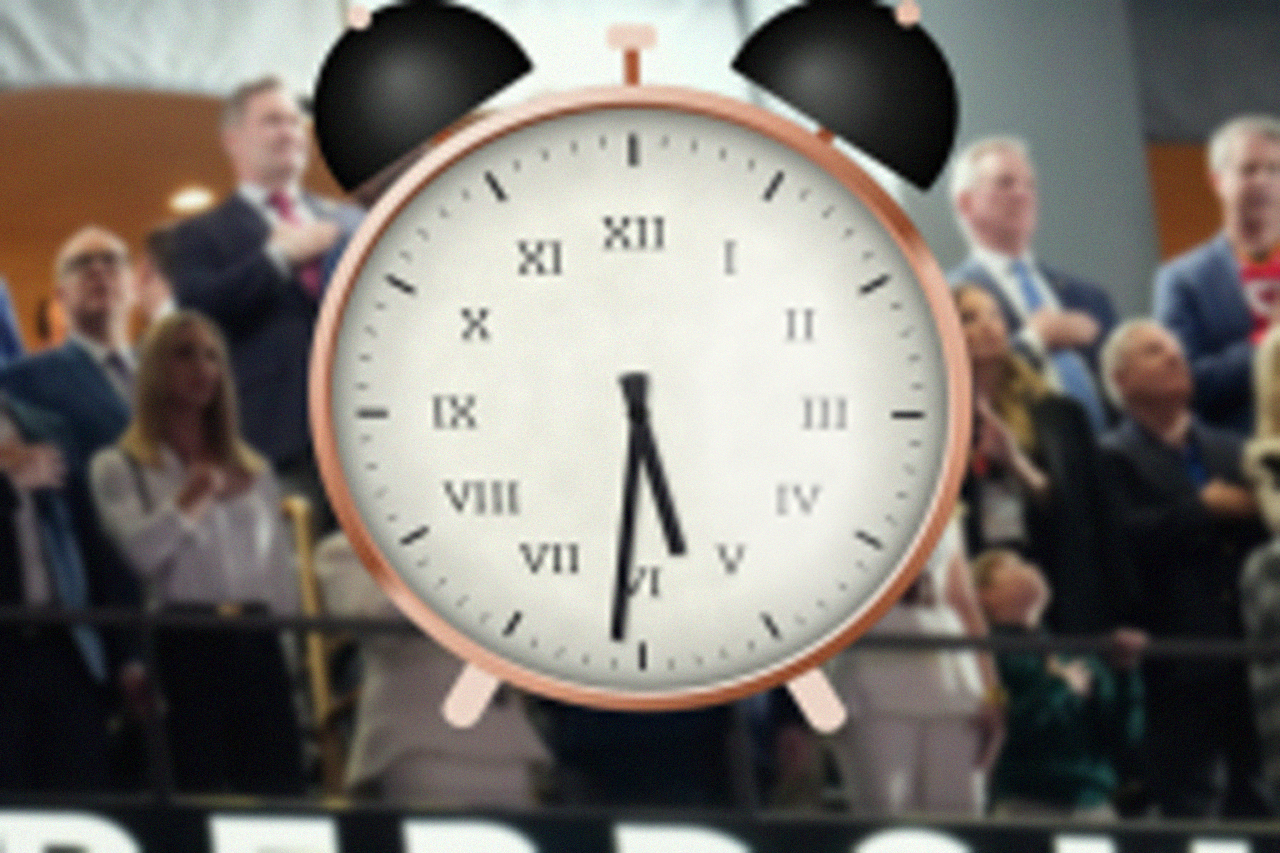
**5:31**
